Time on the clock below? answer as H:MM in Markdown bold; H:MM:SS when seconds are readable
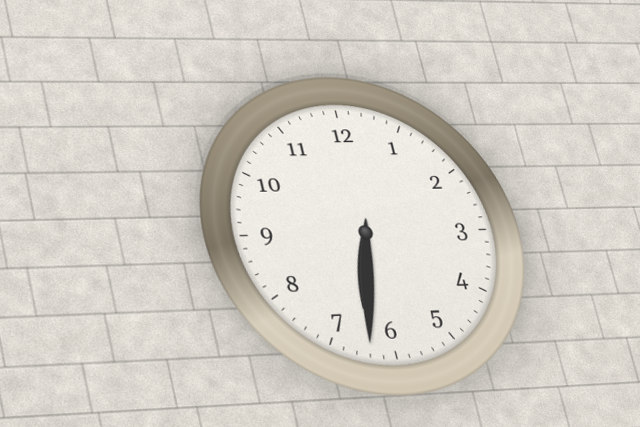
**6:32**
